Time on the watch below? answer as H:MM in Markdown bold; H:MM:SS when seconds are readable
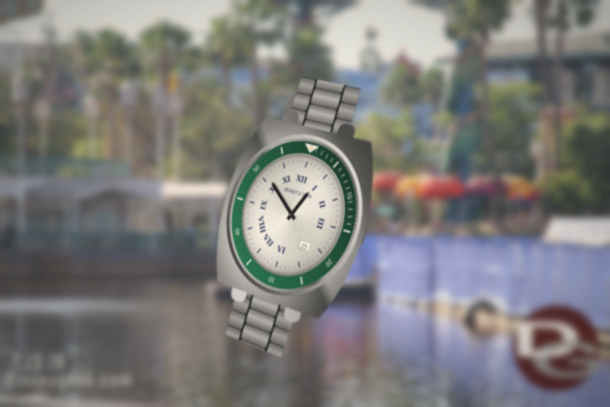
**12:51**
